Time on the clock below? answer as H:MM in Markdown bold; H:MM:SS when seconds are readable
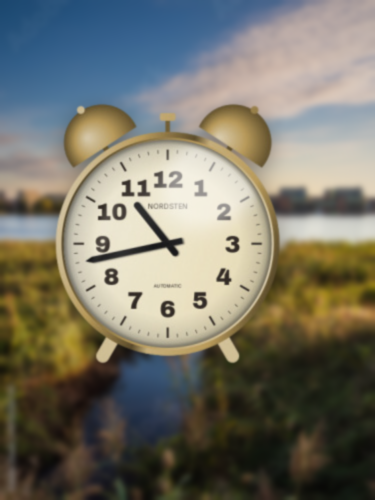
**10:43**
